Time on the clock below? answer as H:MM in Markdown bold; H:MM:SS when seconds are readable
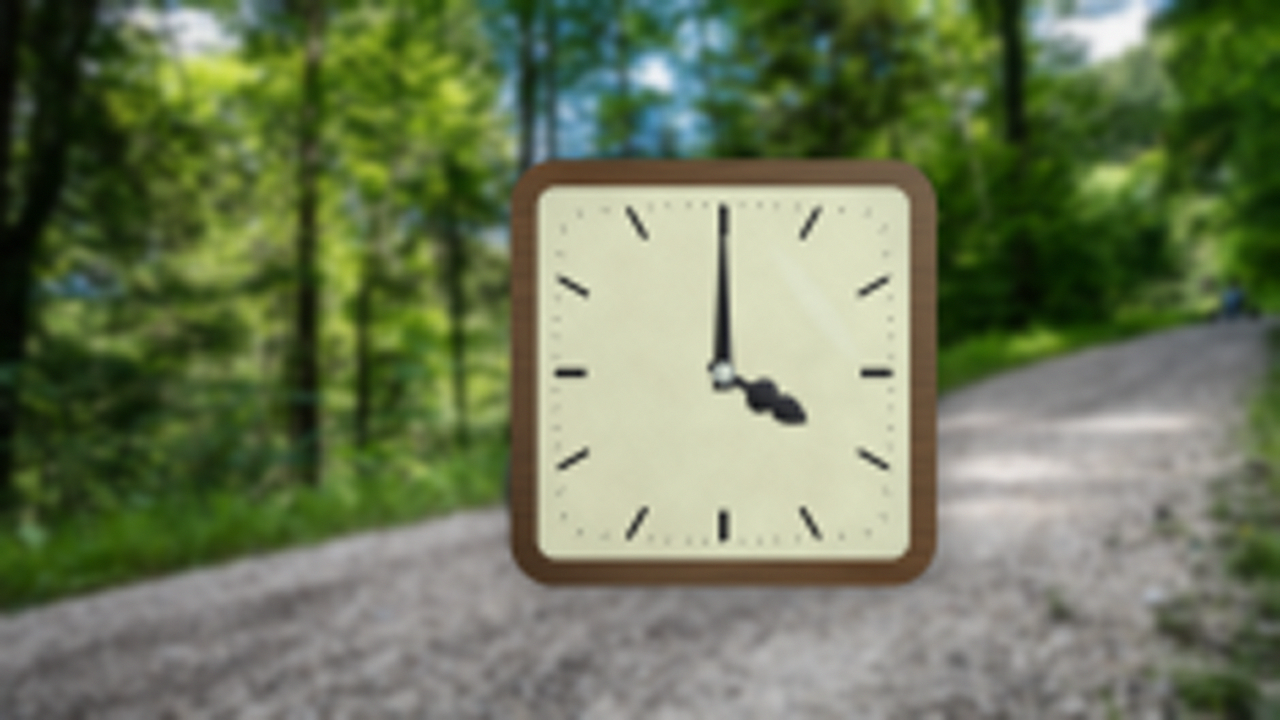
**4:00**
